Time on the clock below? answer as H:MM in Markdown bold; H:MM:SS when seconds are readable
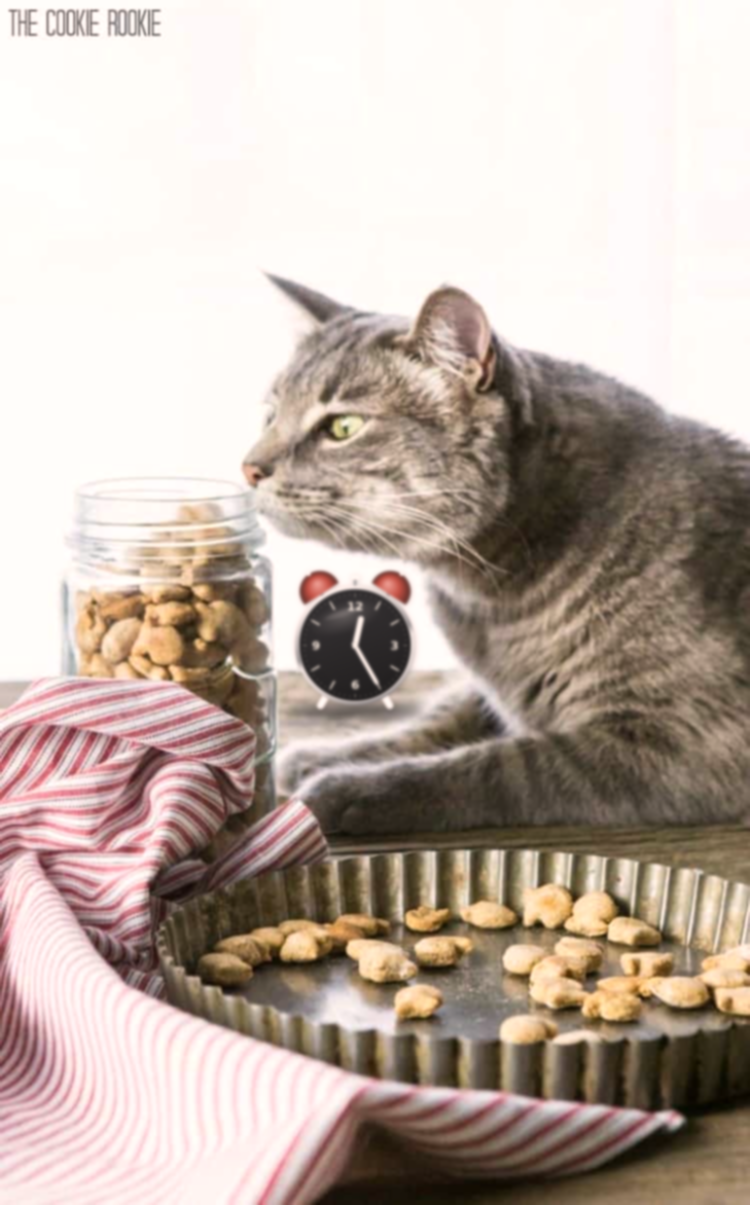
**12:25**
